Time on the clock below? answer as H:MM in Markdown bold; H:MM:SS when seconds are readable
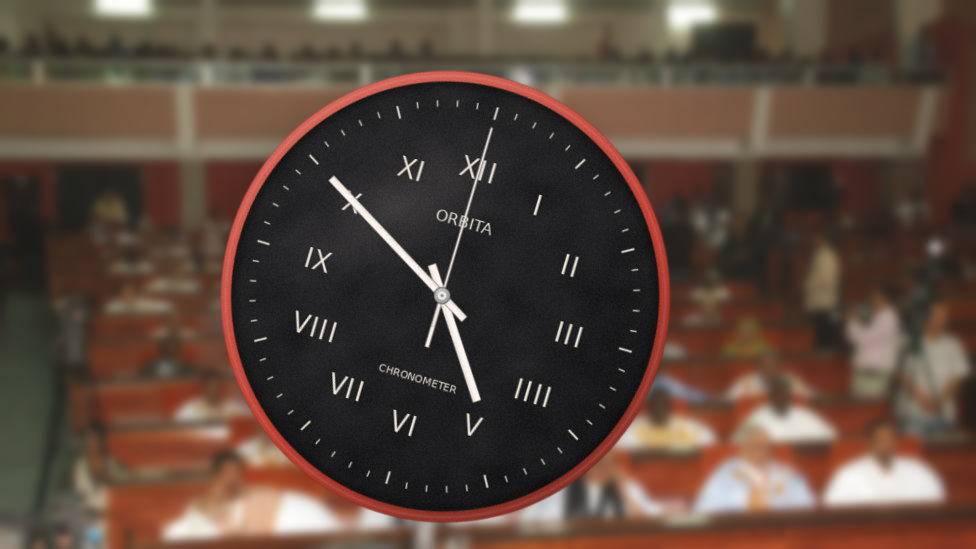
**4:50:00**
